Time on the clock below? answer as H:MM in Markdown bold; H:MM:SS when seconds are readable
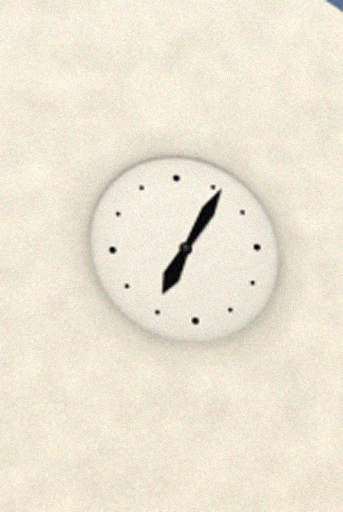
**7:06**
